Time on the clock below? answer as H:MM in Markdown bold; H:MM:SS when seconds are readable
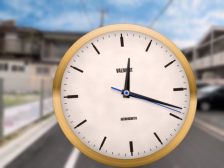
**12:18:19**
